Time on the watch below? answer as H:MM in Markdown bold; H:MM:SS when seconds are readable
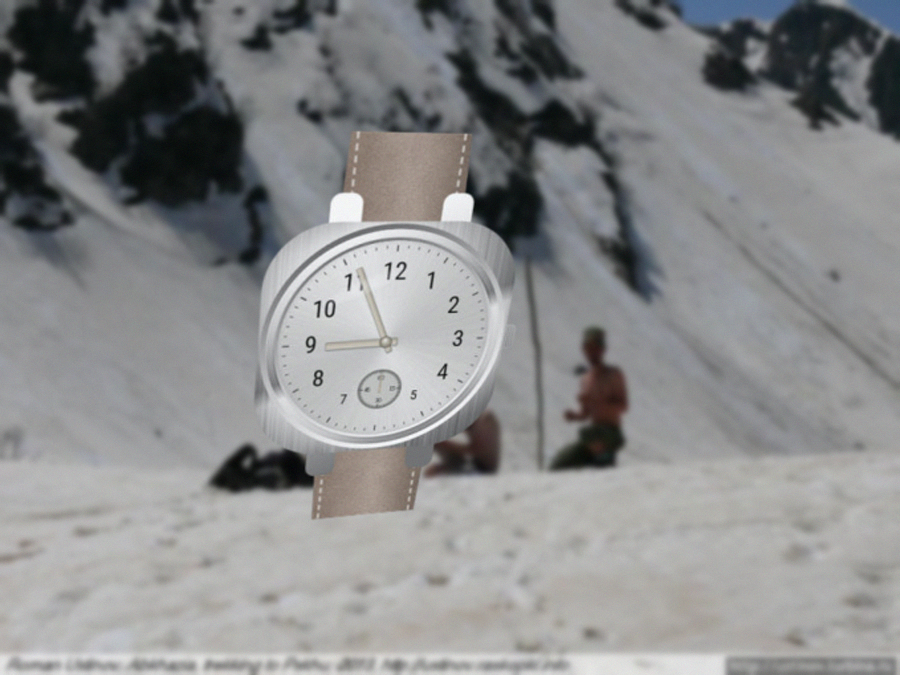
**8:56**
